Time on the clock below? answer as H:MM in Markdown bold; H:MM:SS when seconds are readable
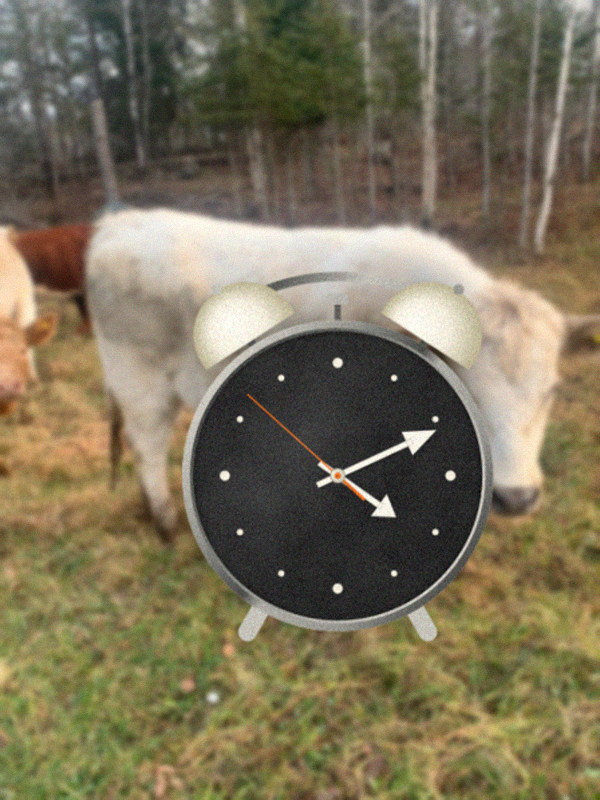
**4:10:52**
